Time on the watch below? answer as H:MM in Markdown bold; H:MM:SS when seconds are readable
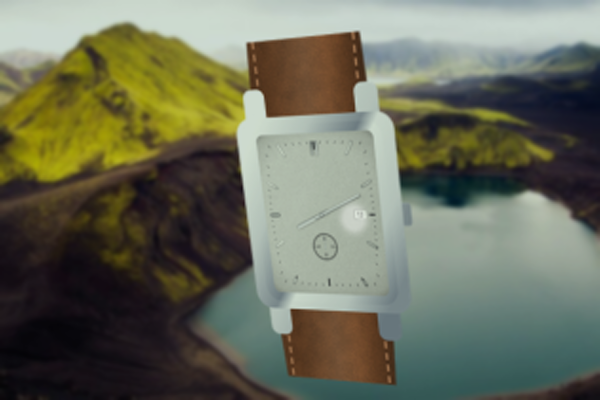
**8:11**
